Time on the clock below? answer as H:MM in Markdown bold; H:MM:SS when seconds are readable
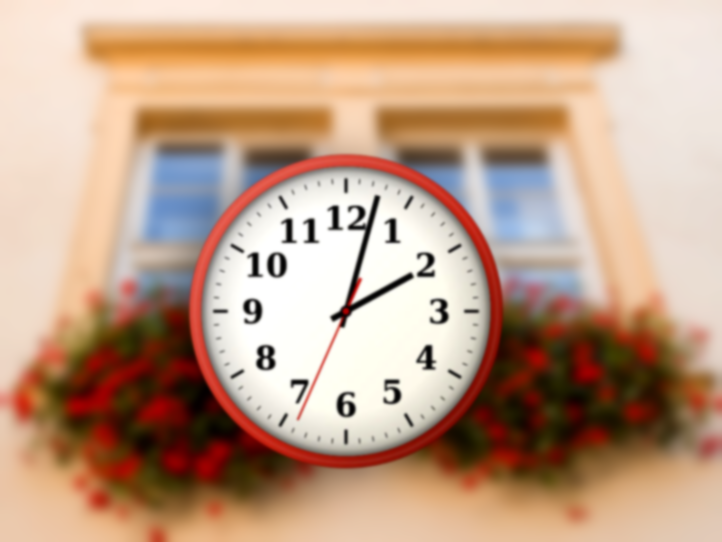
**2:02:34**
